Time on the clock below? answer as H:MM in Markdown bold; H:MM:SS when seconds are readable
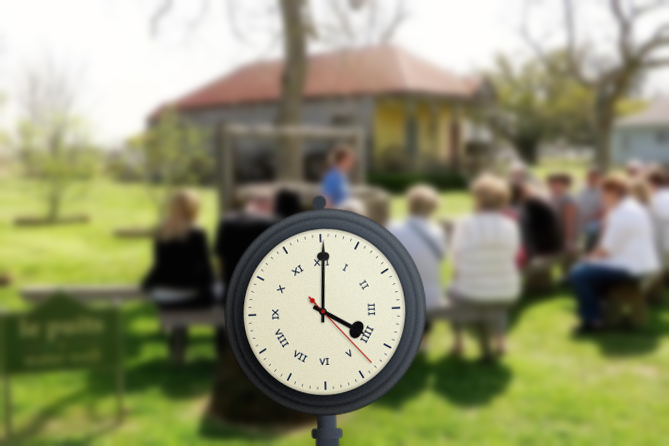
**4:00:23**
